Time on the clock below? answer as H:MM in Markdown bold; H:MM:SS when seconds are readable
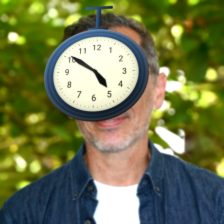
**4:51**
